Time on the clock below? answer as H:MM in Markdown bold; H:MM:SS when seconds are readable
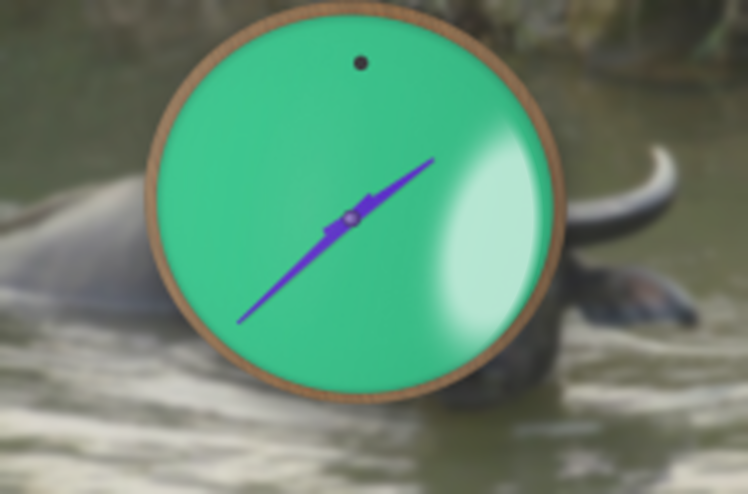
**1:37**
